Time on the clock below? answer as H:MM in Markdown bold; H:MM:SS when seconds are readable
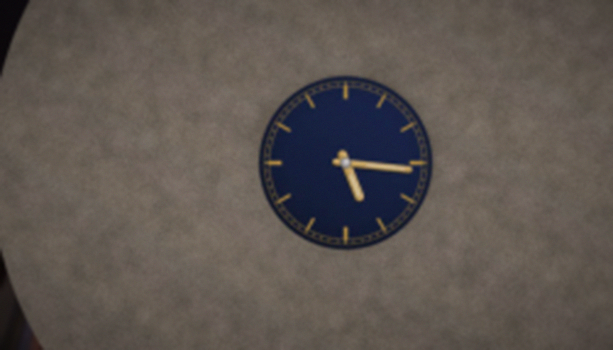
**5:16**
